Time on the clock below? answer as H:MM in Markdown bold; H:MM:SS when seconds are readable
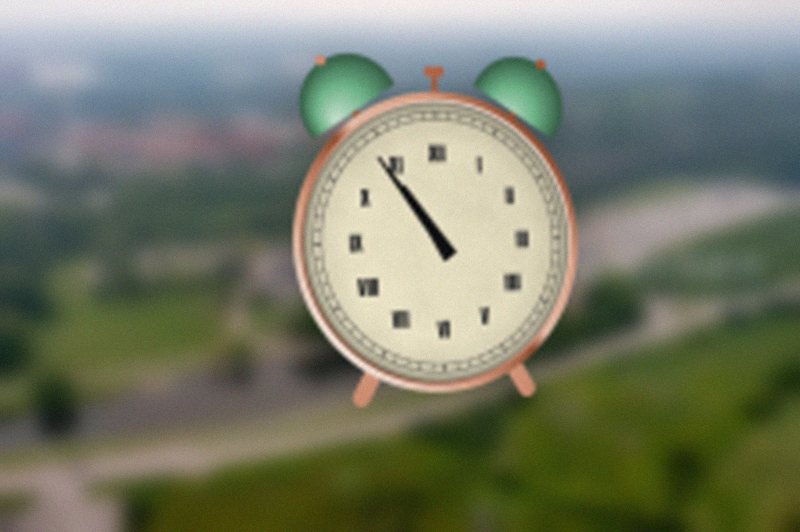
**10:54**
